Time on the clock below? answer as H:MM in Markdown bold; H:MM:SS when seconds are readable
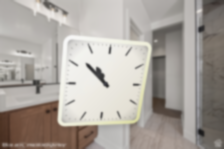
**10:52**
